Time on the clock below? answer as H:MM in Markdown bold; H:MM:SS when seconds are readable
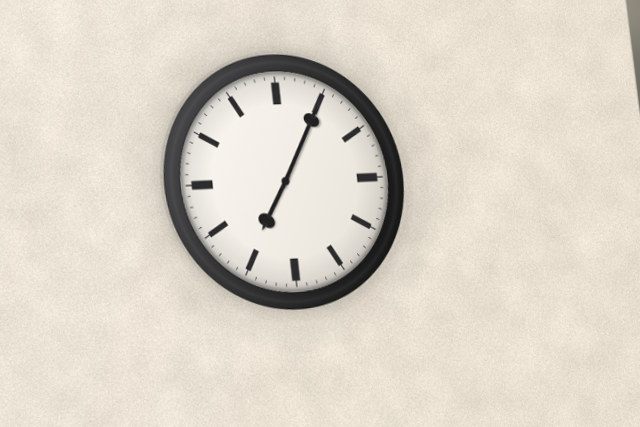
**7:05**
